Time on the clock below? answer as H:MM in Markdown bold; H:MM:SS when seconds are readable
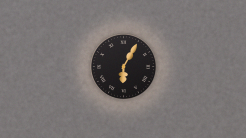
**6:05**
